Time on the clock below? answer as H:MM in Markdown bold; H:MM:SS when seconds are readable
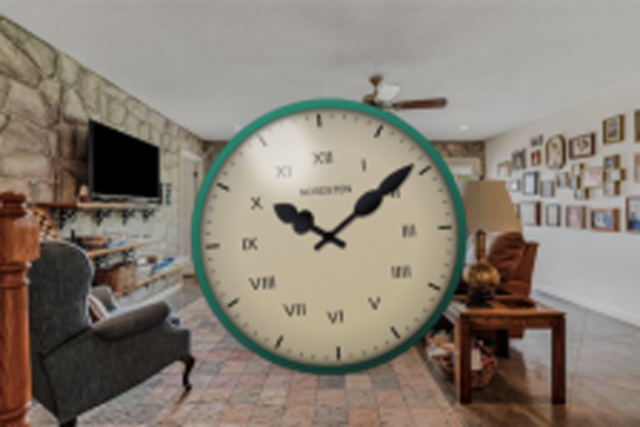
**10:09**
